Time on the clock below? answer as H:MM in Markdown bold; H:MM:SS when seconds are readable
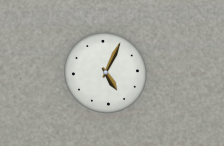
**5:05**
